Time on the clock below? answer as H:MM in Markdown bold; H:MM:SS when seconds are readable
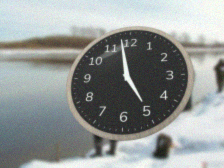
**4:58**
